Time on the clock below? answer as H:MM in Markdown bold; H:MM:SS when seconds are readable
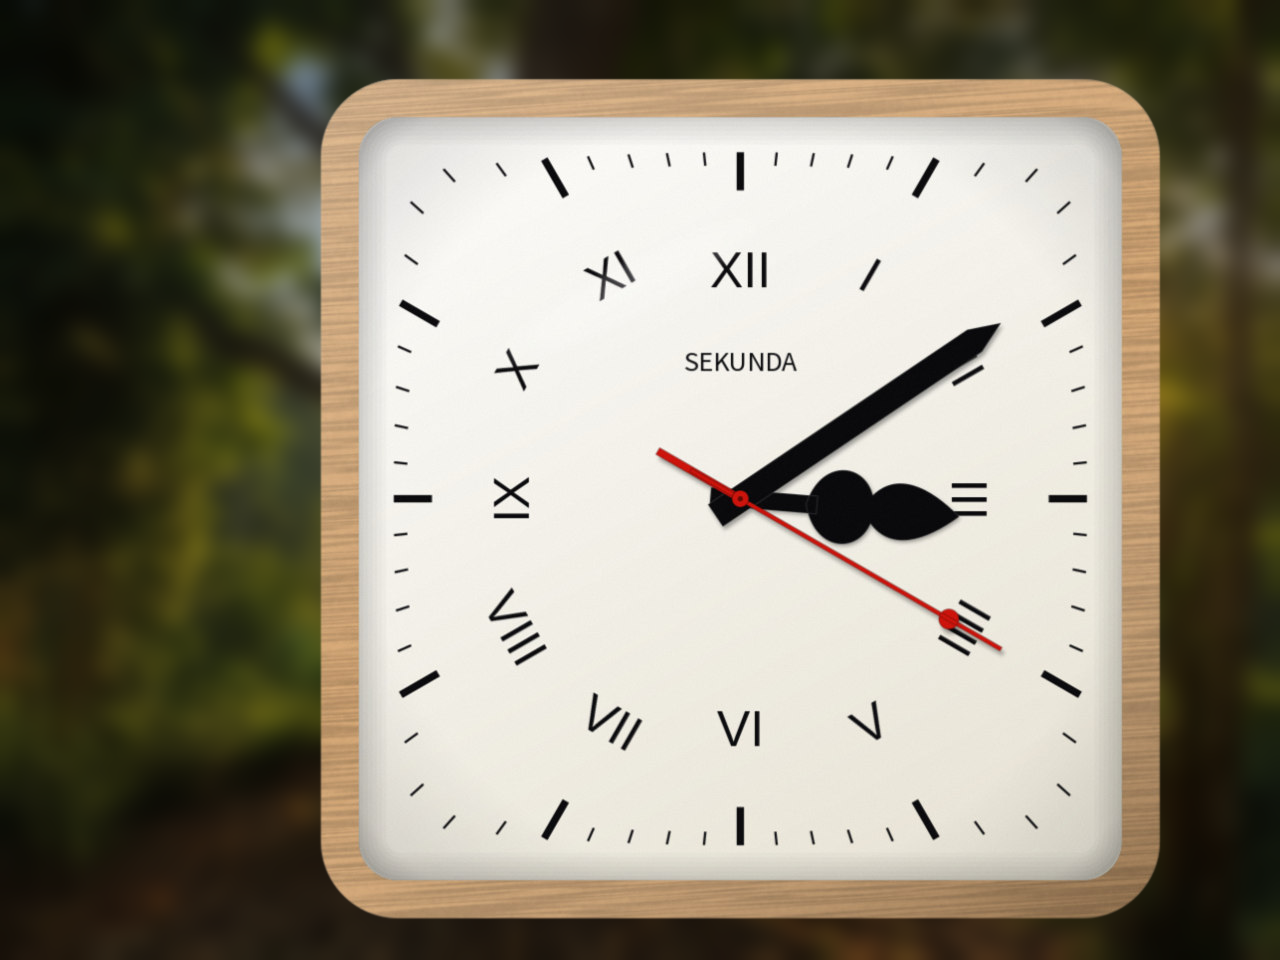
**3:09:20**
